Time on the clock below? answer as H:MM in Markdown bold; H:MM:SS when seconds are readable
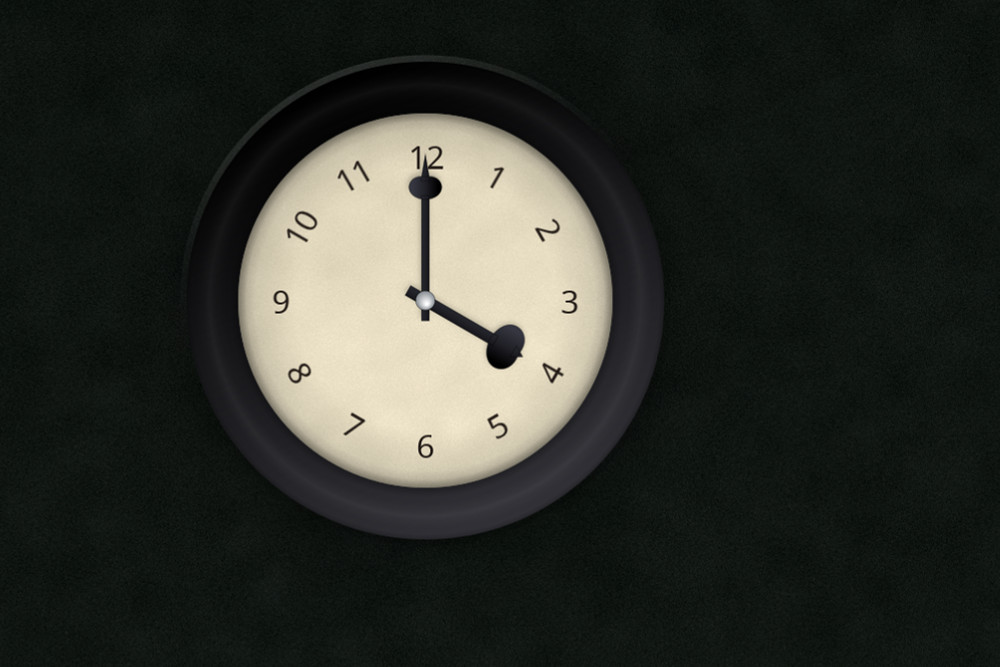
**4:00**
